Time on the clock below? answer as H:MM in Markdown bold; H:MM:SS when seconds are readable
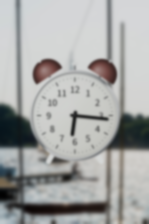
**6:16**
